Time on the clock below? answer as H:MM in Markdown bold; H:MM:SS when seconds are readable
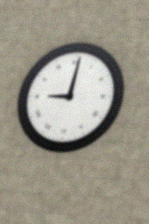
**9:01**
